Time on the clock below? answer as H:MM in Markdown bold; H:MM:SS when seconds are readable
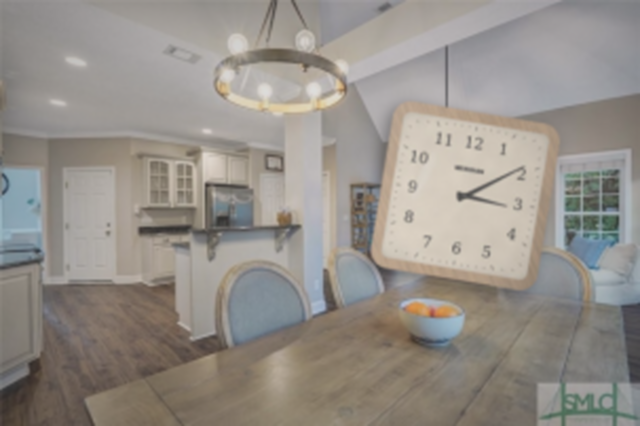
**3:09**
